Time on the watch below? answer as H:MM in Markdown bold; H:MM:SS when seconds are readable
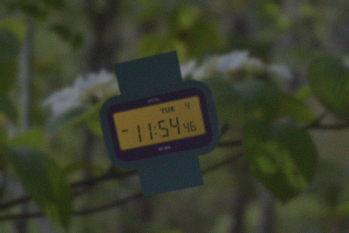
**11:54:46**
